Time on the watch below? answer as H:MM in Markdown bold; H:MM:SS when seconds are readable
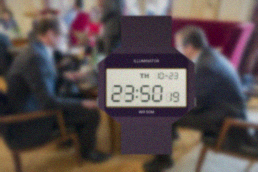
**23:50:19**
